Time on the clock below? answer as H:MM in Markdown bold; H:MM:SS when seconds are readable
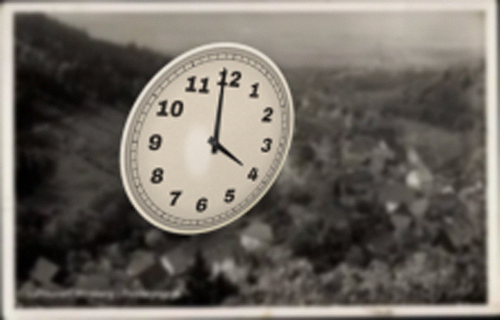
**3:59**
